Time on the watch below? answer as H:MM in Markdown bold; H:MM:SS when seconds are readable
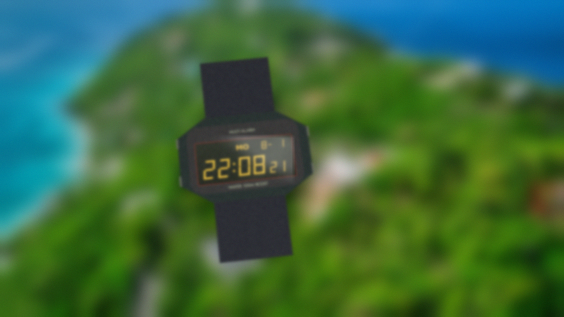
**22:08**
